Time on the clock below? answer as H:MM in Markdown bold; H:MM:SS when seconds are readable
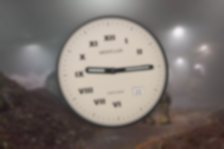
**9:15**
